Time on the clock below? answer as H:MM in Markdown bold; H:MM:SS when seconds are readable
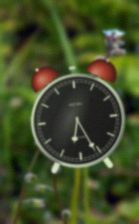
**6:26**
